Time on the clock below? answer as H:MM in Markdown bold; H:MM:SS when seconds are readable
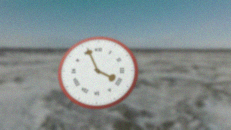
**3:56**
